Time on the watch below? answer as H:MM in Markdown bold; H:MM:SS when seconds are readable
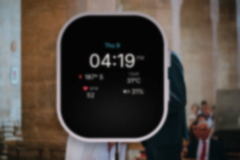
**4:19**
